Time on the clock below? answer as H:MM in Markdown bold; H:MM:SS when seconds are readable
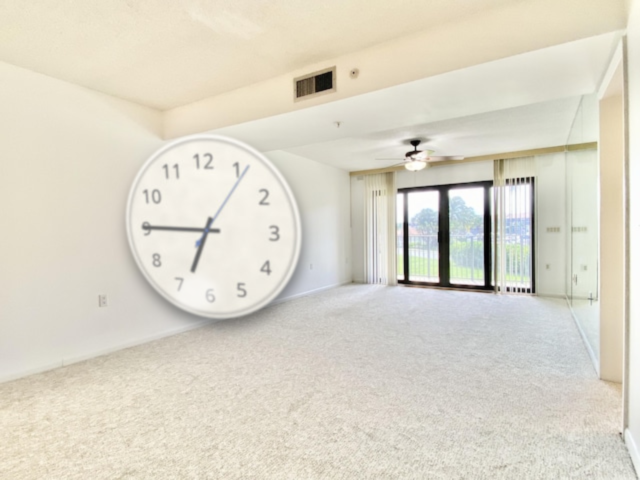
**6:45:06**
